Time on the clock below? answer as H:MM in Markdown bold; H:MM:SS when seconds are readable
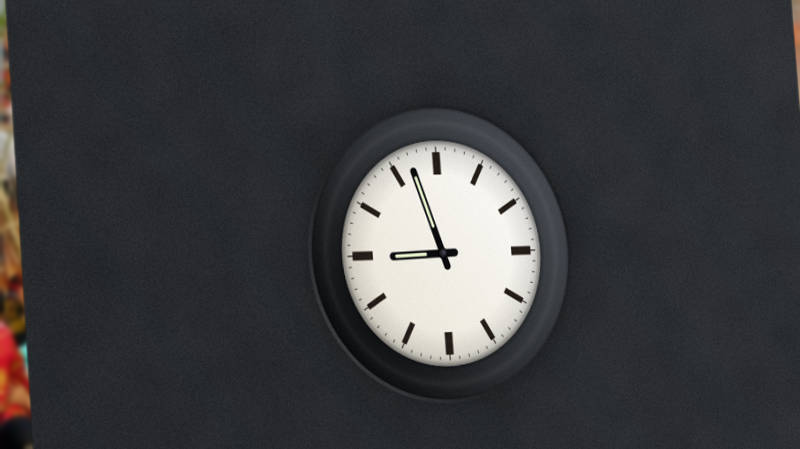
**8:57**
